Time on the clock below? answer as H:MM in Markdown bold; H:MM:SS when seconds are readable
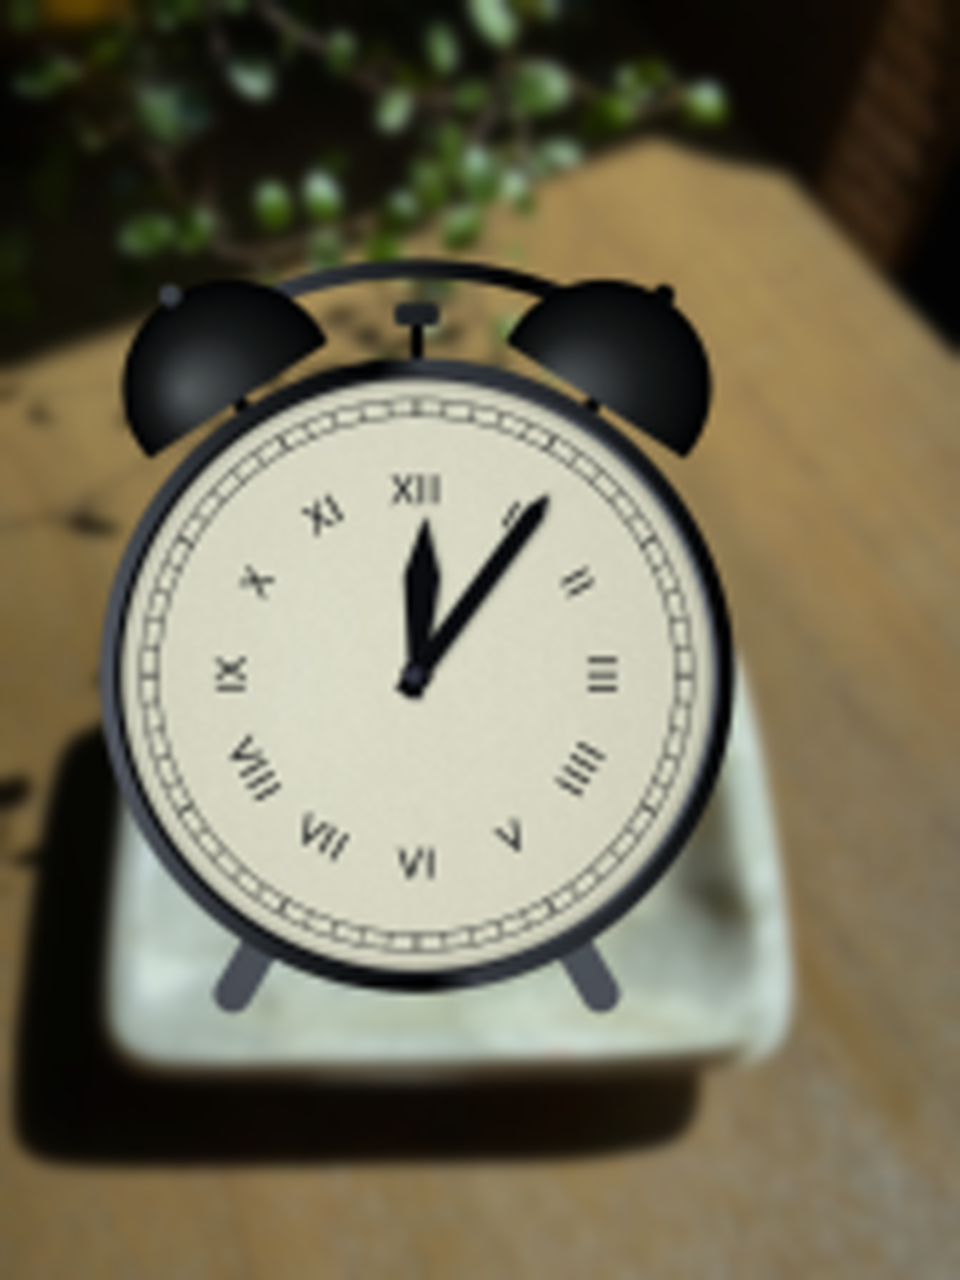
**12:06**
